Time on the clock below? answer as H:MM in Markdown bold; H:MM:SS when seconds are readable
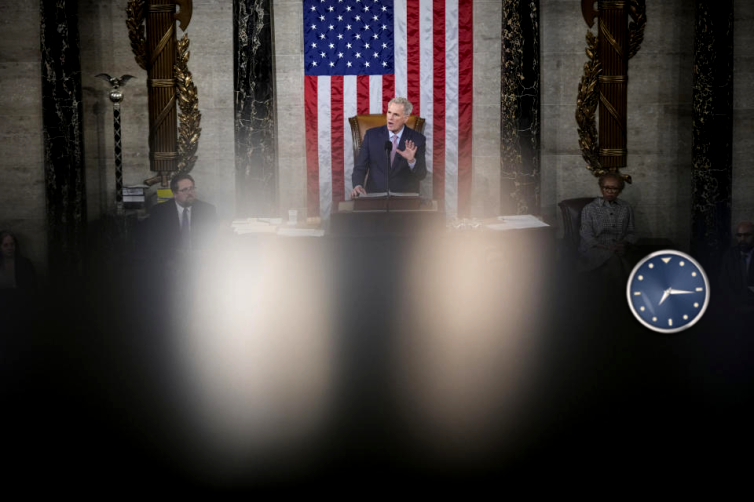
**7:16**
